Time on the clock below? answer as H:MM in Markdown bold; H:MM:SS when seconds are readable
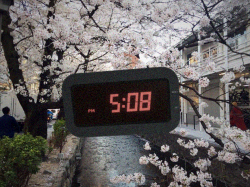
**5:08**
